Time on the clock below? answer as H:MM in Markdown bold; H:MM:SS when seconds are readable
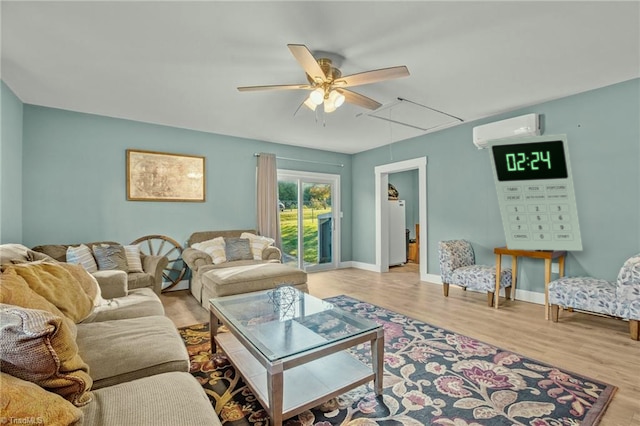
**2:24**
